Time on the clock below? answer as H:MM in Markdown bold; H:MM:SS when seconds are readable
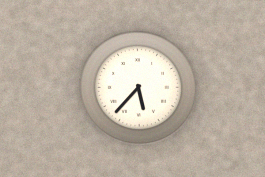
**5:37**
